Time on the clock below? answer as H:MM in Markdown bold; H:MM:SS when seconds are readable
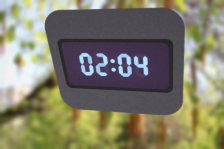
**2:04**
